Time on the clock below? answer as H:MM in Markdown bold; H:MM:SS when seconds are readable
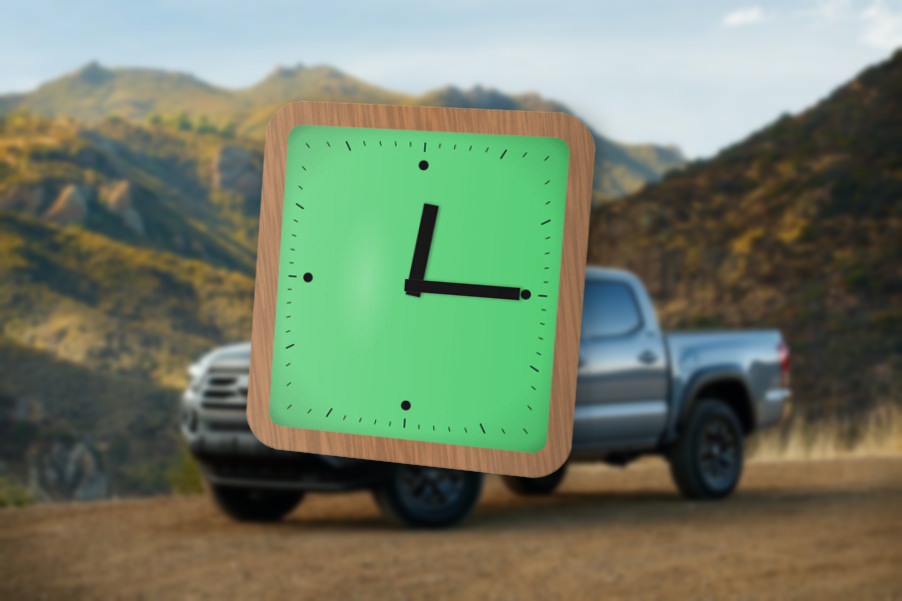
**12:15**
